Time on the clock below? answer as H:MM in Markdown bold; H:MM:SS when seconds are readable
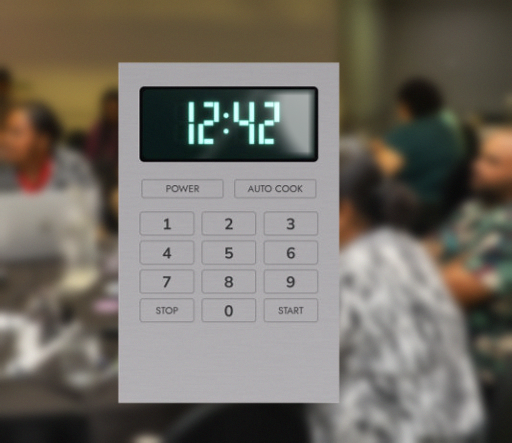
**12:42**
